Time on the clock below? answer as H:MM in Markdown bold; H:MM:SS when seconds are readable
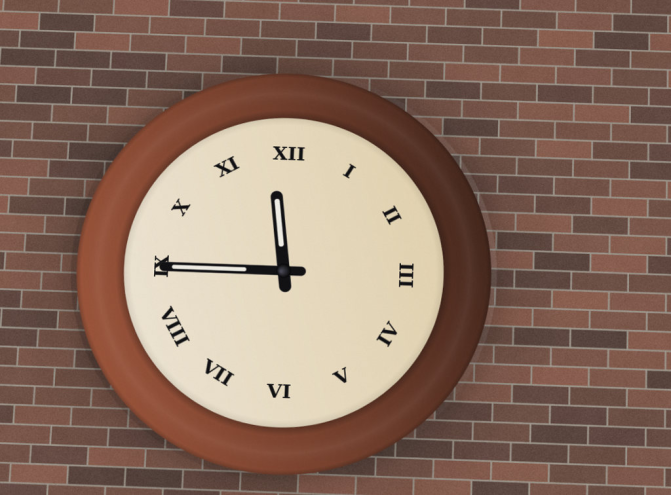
**11:45**
